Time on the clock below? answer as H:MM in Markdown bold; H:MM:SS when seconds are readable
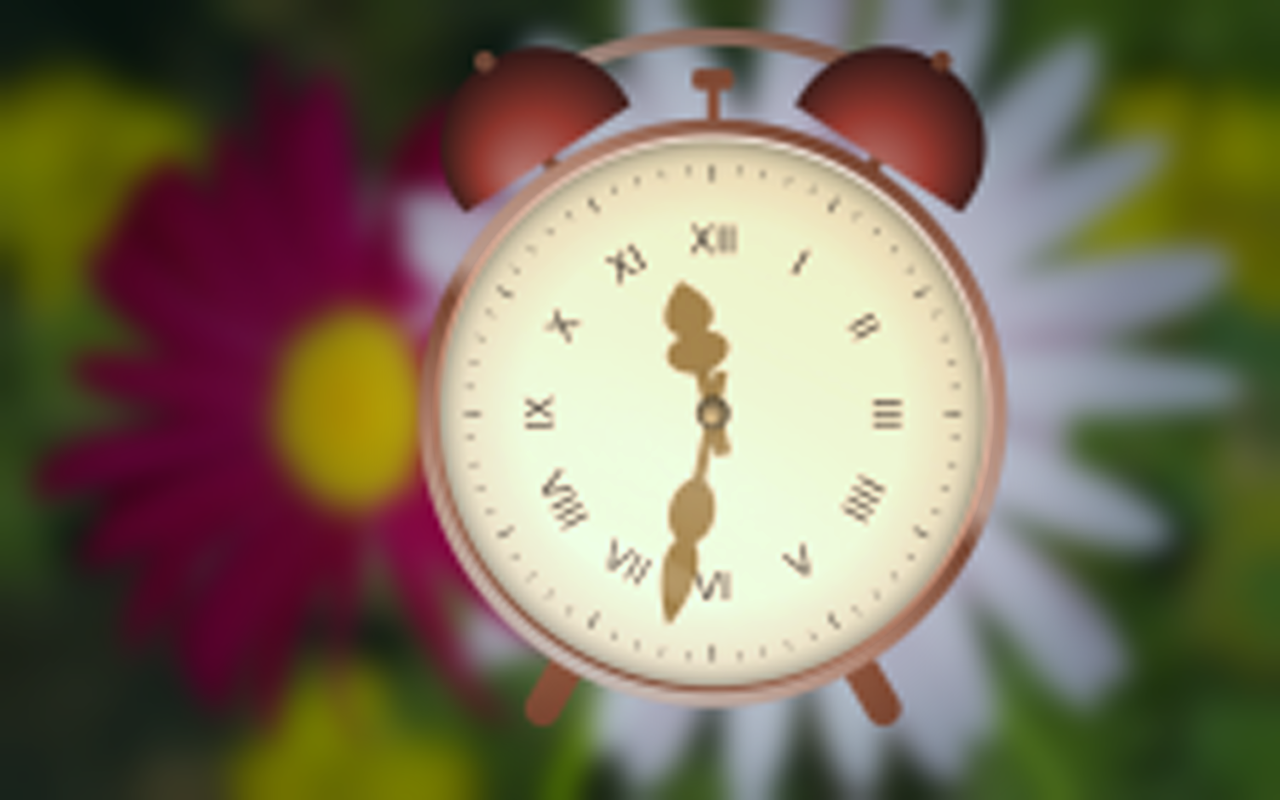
**11:32**
